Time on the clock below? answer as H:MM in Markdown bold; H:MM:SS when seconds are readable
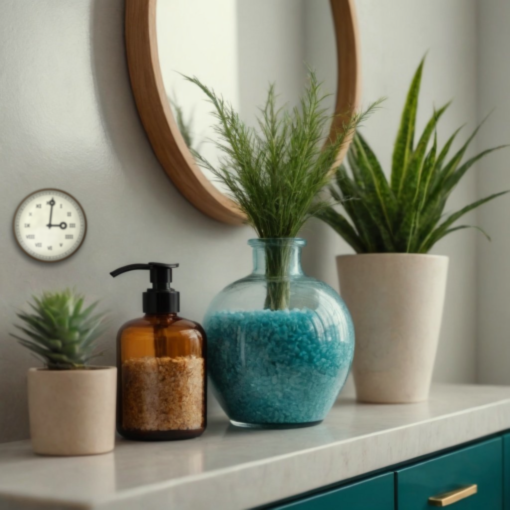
**3:01**
